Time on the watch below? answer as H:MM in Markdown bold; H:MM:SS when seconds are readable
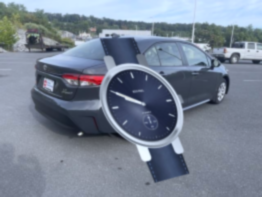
**9:50**
